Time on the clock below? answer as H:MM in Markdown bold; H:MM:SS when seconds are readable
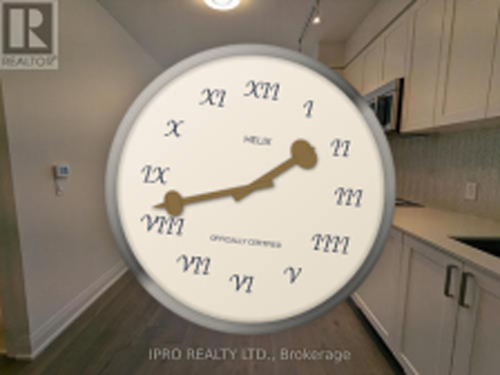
**1:42**
